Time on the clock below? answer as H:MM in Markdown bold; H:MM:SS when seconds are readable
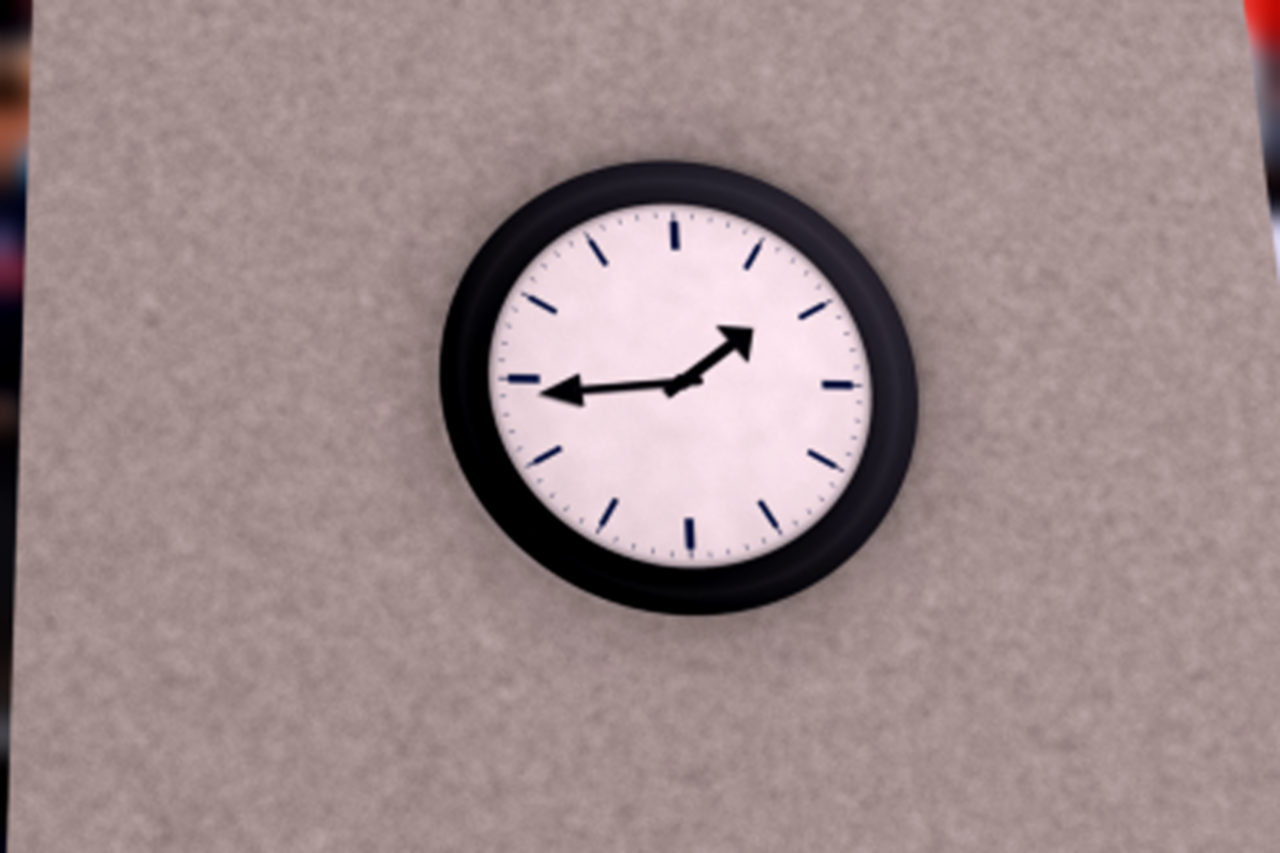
**1:44**
